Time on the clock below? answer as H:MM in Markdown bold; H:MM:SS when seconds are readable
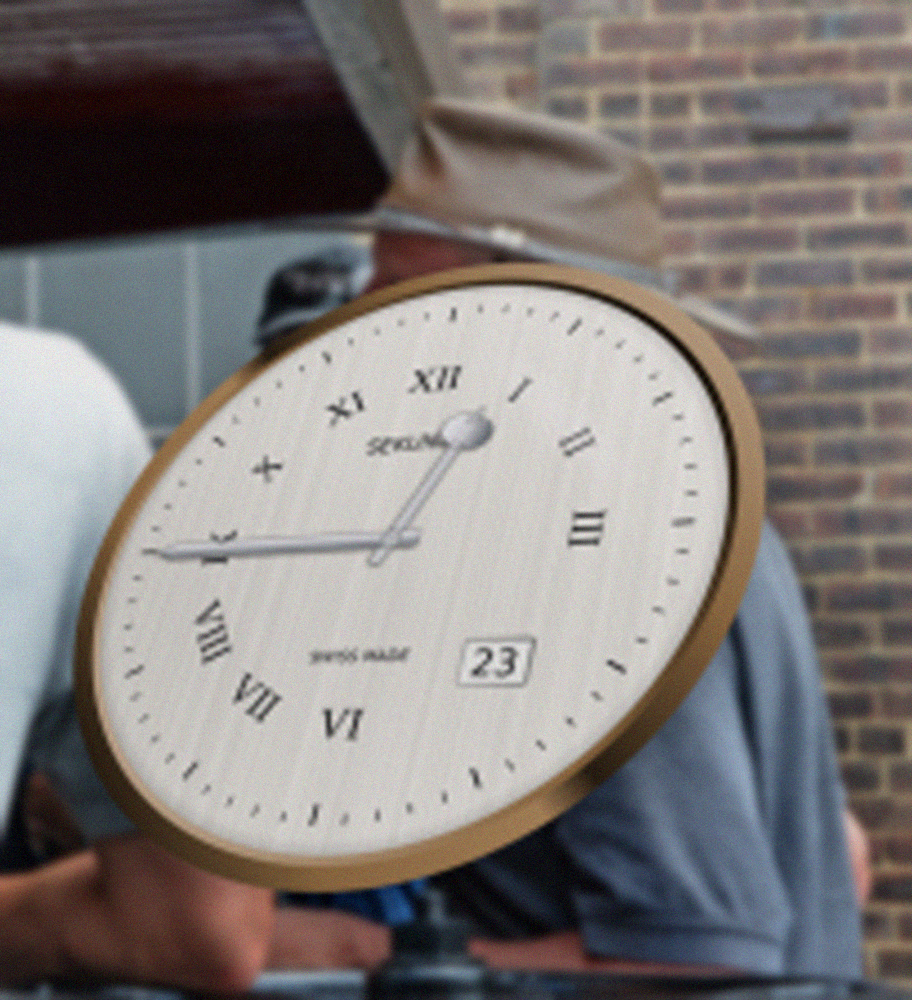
**12:45**
